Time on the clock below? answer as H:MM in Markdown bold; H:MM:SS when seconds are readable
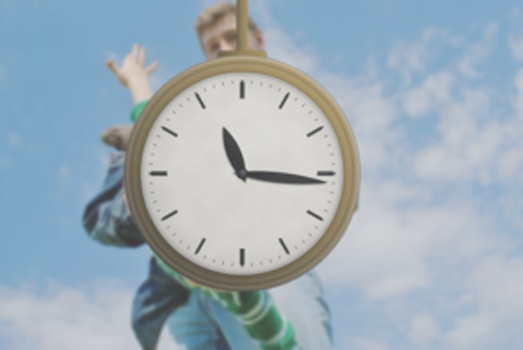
**11:16**
